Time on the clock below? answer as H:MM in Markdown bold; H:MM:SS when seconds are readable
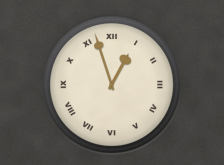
**12:57**
